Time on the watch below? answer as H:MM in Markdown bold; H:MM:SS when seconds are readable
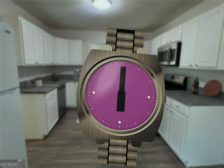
**6:00**
